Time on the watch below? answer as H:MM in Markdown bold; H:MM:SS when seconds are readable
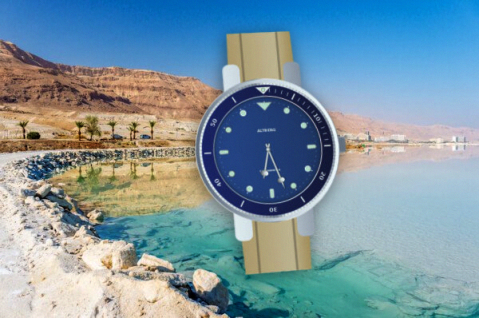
**6:27**
